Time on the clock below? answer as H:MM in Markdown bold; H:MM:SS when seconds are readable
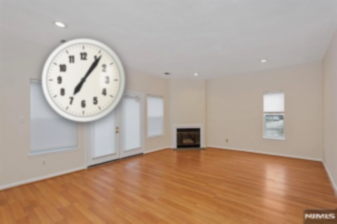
**7:06**
